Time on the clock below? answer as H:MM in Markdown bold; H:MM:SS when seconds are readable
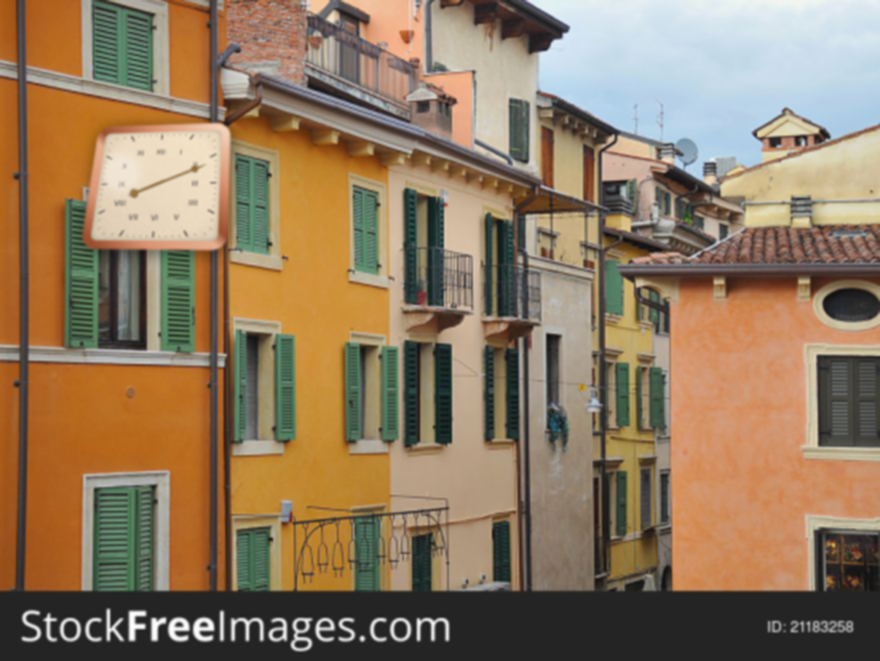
**8:11**
